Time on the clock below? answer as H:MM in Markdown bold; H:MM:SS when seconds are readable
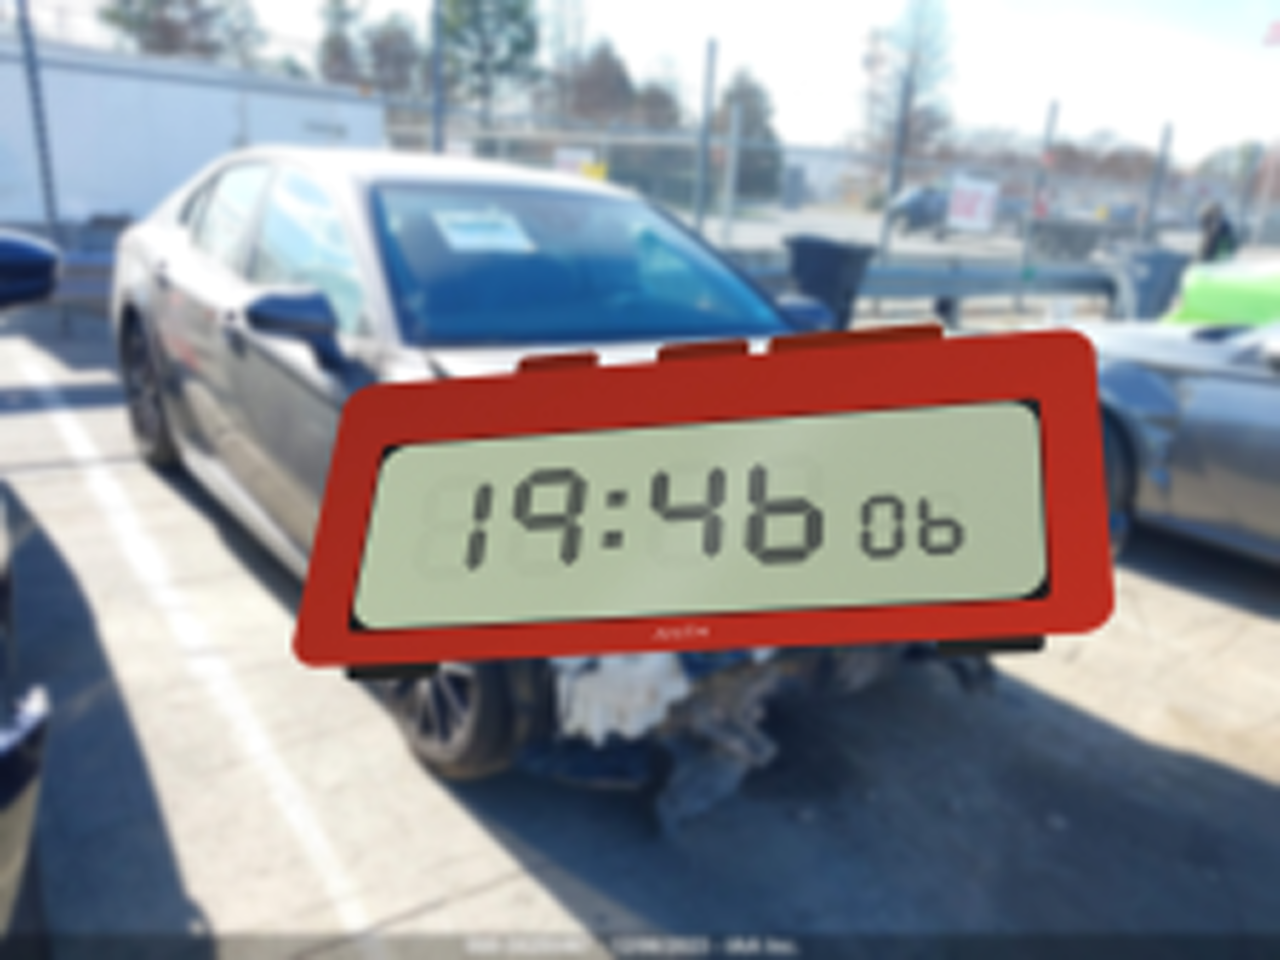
**19:46:06**
